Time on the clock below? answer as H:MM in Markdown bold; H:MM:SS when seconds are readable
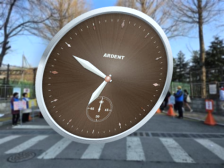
**6:49**
